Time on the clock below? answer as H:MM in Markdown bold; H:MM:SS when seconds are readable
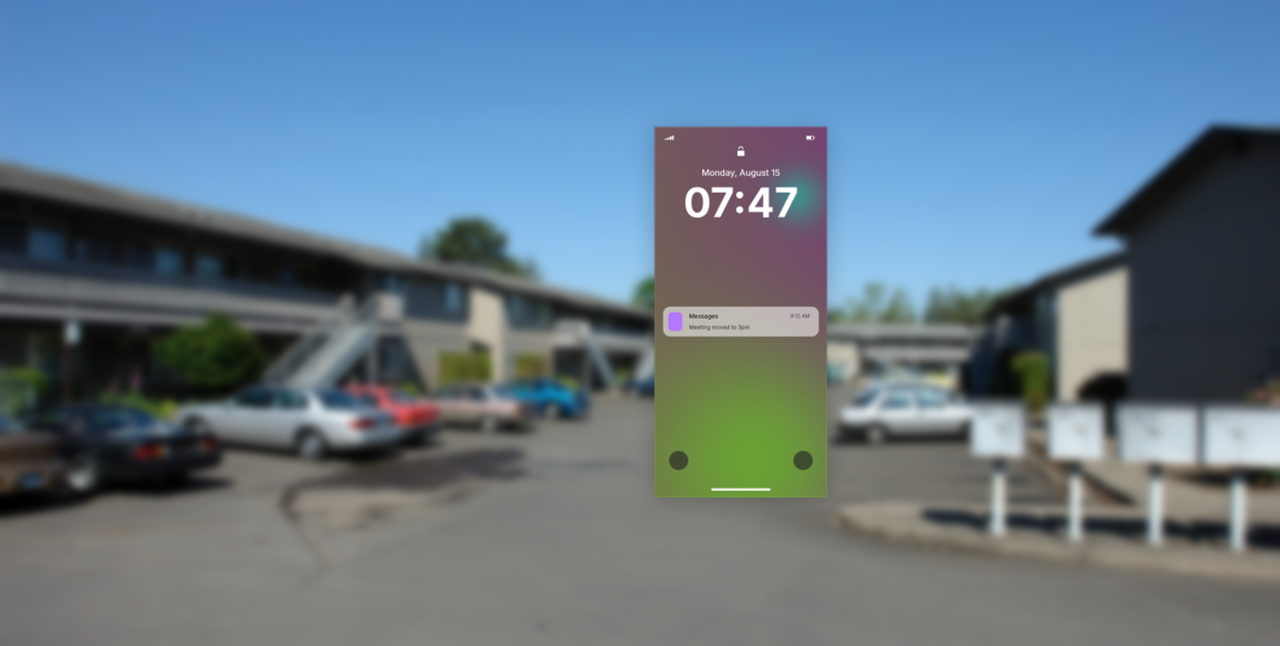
**7:47**
